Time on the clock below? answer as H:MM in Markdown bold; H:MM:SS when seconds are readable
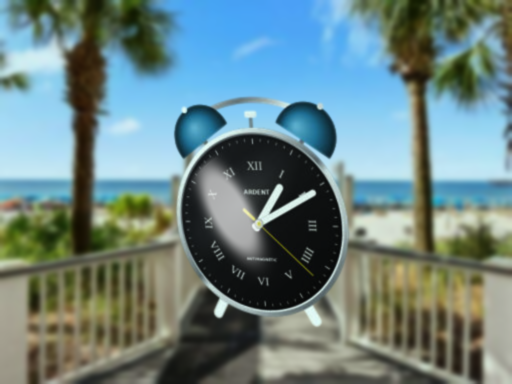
**1:10:22**
